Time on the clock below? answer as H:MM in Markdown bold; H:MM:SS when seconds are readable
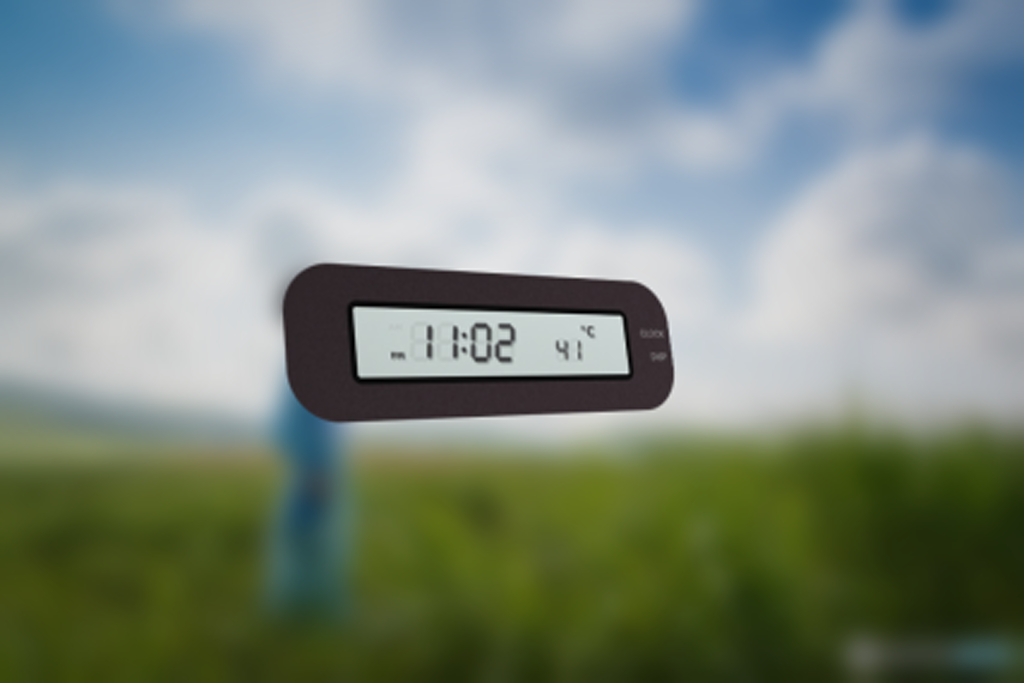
**11:02**
